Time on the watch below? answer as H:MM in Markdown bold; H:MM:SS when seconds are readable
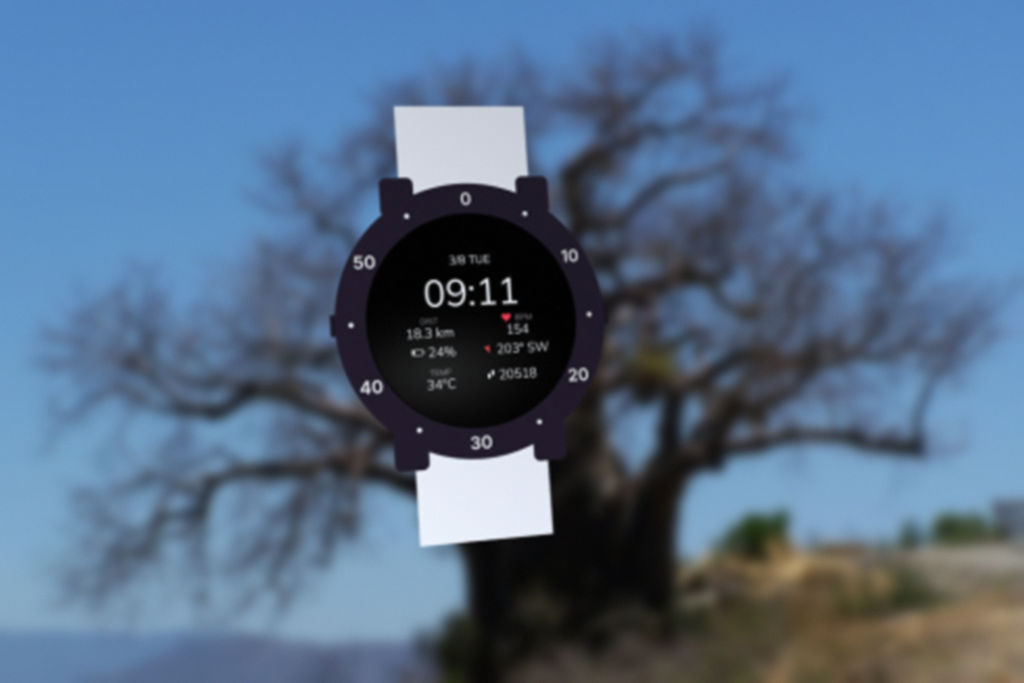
**9:11**
